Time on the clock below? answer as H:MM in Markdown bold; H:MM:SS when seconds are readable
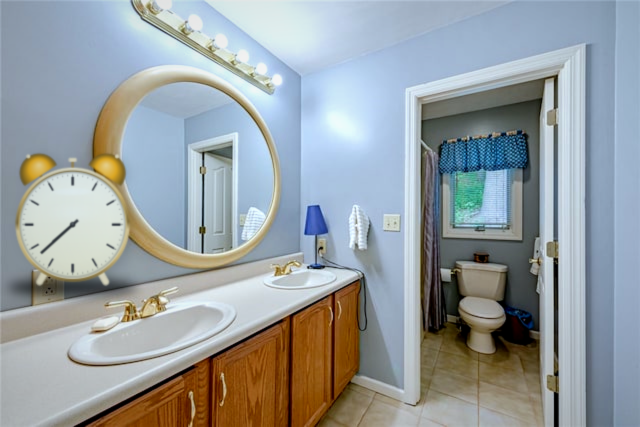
**7:38**
